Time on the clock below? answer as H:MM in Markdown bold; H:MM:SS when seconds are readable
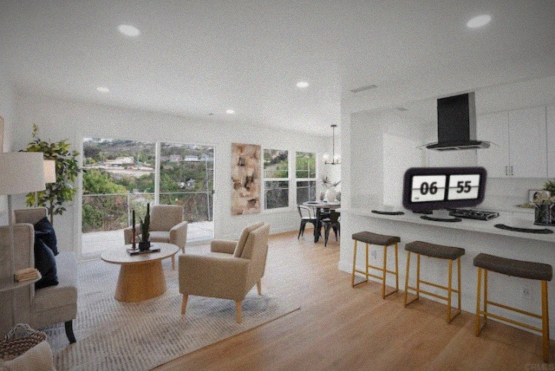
**6:55**
